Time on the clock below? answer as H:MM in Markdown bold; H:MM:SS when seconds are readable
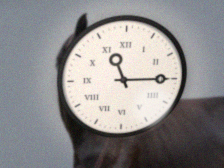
**11:15**
